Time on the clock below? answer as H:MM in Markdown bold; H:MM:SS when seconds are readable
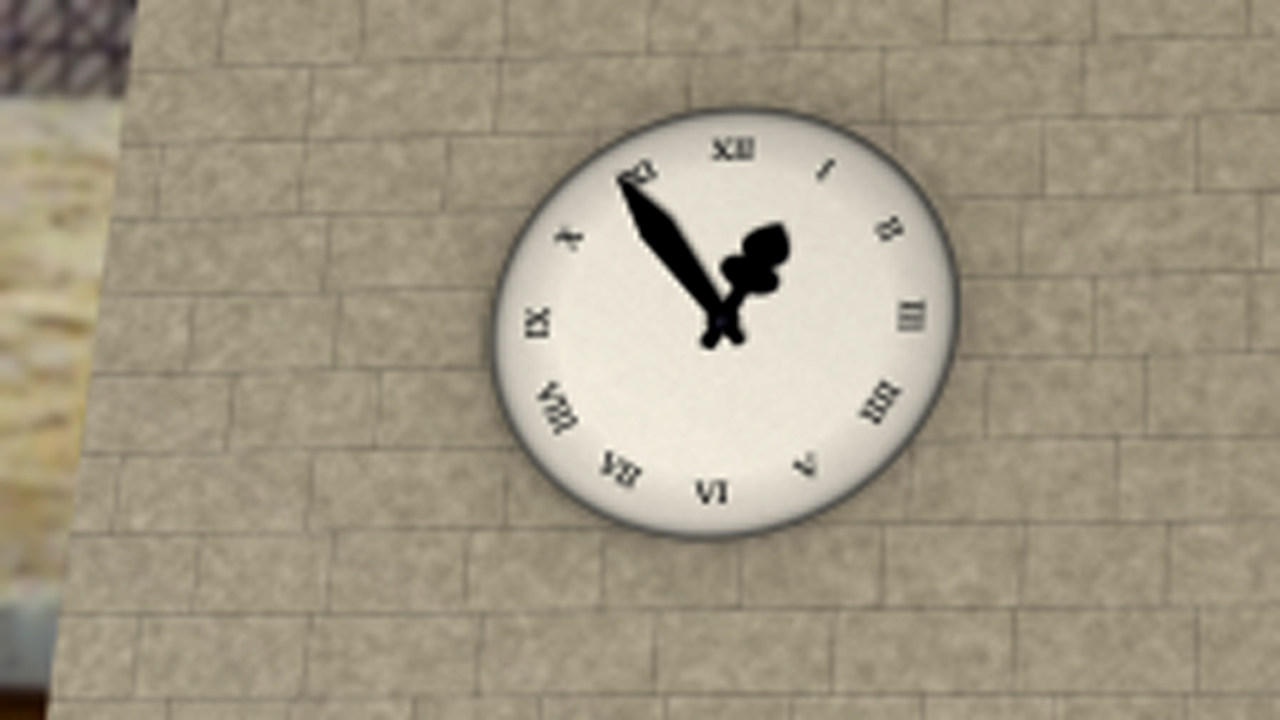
**12:54**
